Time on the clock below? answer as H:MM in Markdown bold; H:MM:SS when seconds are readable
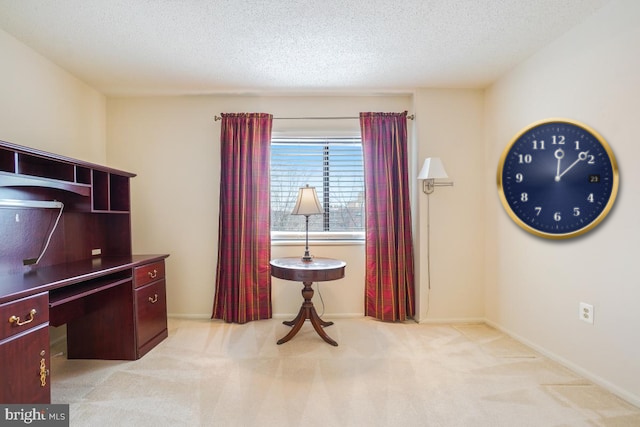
**12:08**
